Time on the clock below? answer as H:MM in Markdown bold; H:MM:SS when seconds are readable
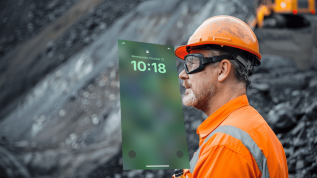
**10:18**
